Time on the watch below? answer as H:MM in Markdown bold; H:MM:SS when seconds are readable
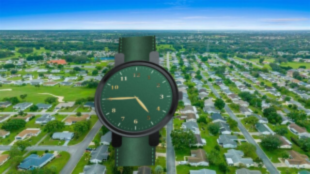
**4:45**
